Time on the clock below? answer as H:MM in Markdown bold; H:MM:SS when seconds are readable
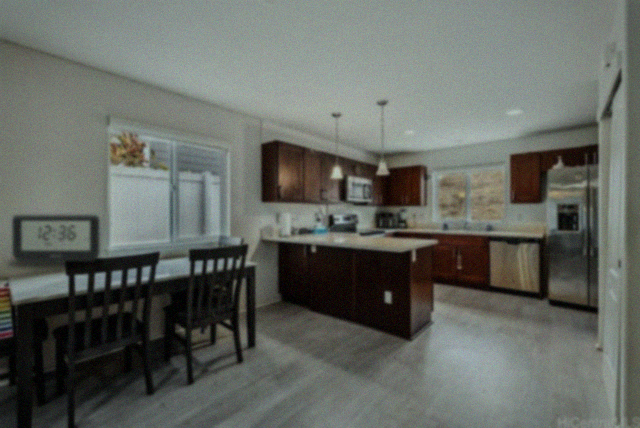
**12:36**
